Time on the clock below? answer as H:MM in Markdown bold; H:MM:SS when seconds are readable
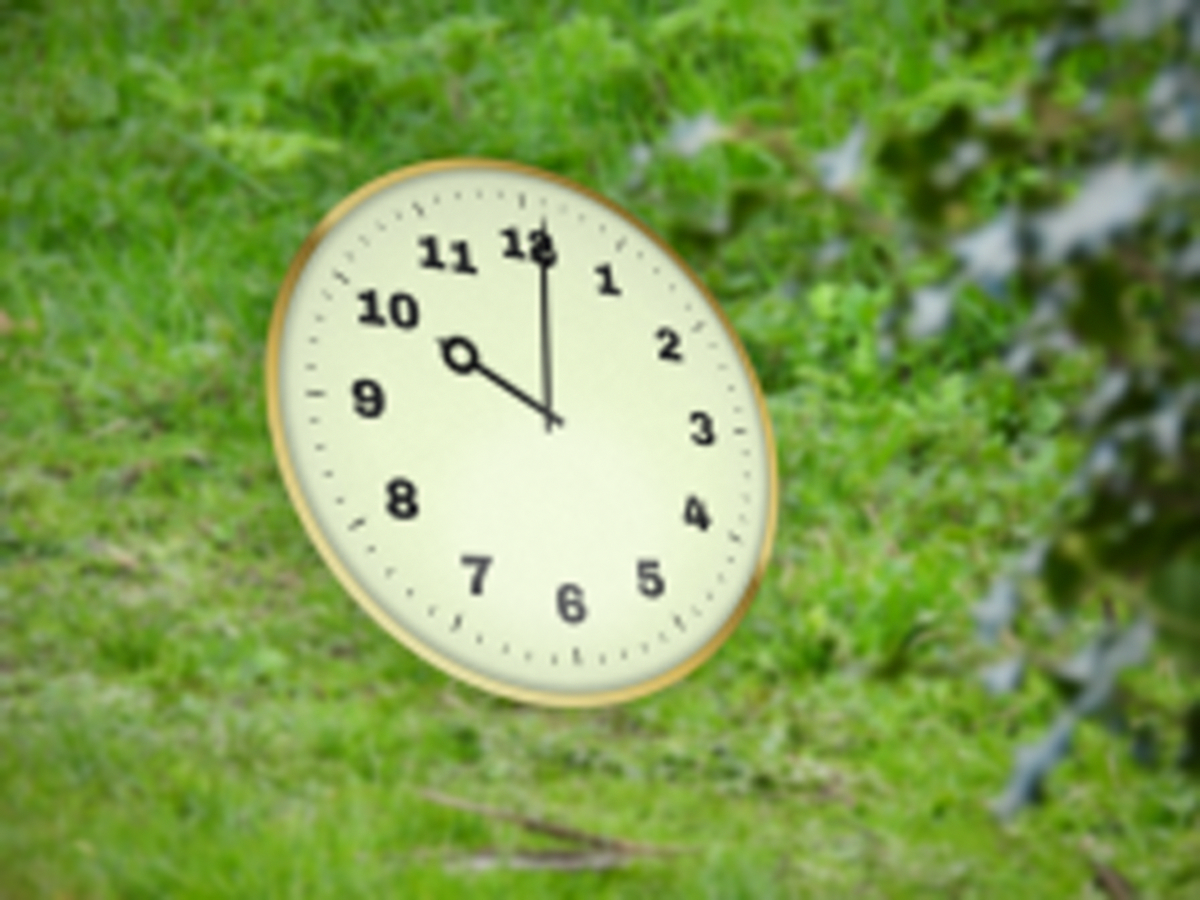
**10:01**
